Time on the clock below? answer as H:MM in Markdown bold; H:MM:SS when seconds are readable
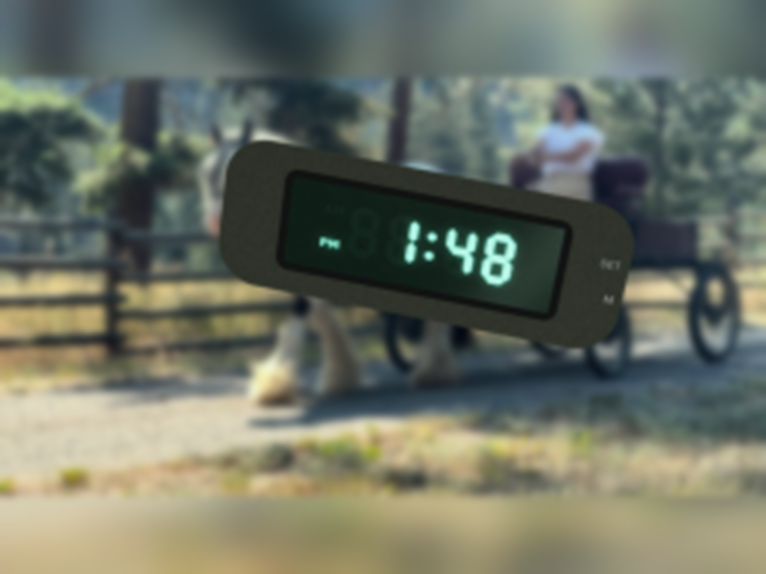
**1:48**
